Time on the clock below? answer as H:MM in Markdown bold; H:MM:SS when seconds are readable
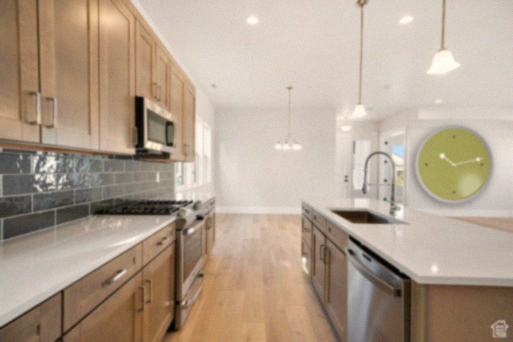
**10:13**
